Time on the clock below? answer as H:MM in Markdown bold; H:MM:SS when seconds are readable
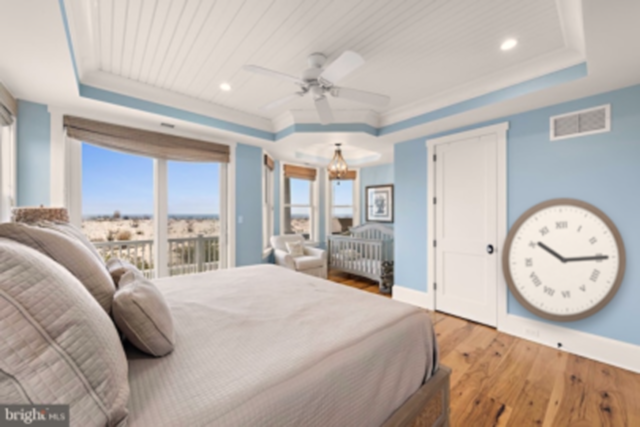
**10:15**
